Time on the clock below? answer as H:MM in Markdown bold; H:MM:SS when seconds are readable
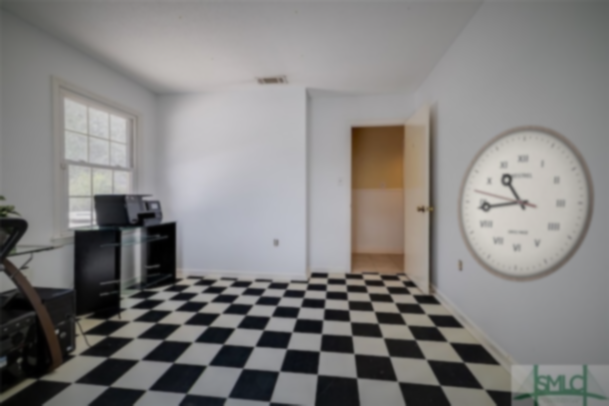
**10:43:47**
